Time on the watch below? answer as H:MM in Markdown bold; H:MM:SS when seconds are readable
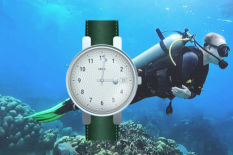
**3:01**
